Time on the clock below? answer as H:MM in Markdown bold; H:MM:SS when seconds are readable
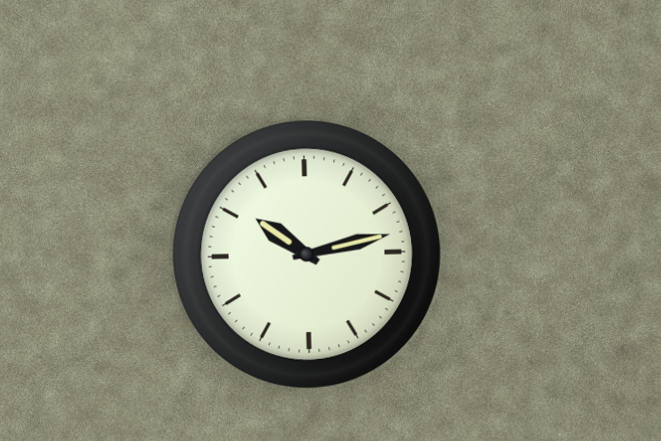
**10:13**
